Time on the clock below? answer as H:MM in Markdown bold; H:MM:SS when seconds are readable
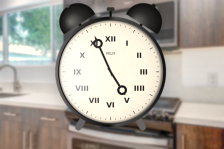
**4:56**
